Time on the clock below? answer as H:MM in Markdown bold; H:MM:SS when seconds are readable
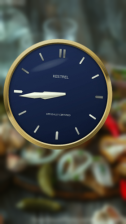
**8:44**
